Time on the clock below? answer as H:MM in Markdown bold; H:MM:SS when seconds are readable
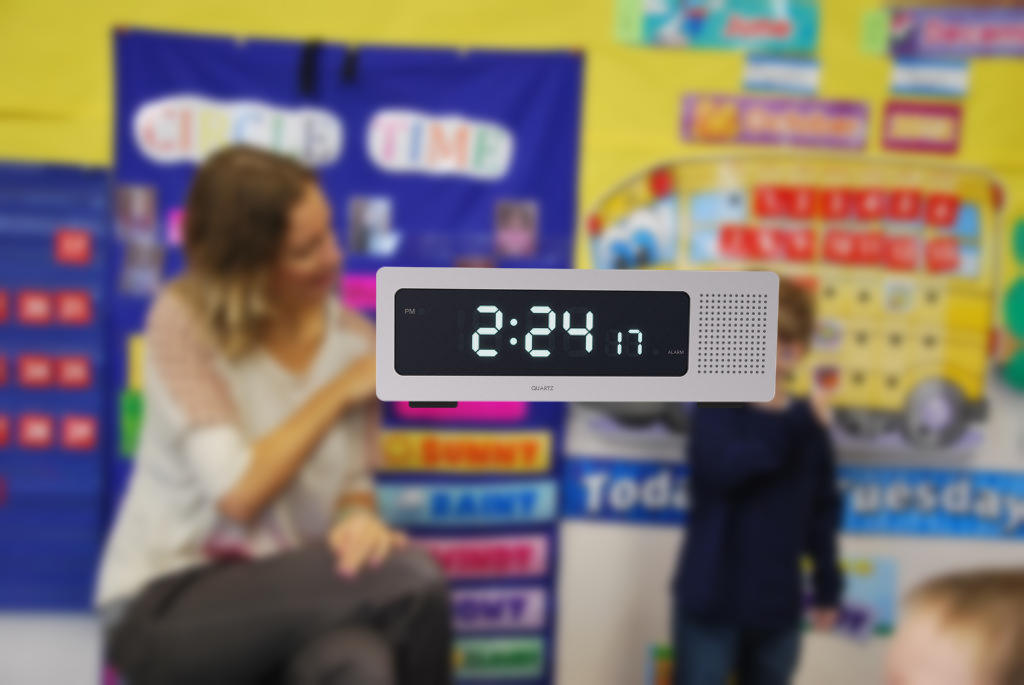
**2:24:17**
